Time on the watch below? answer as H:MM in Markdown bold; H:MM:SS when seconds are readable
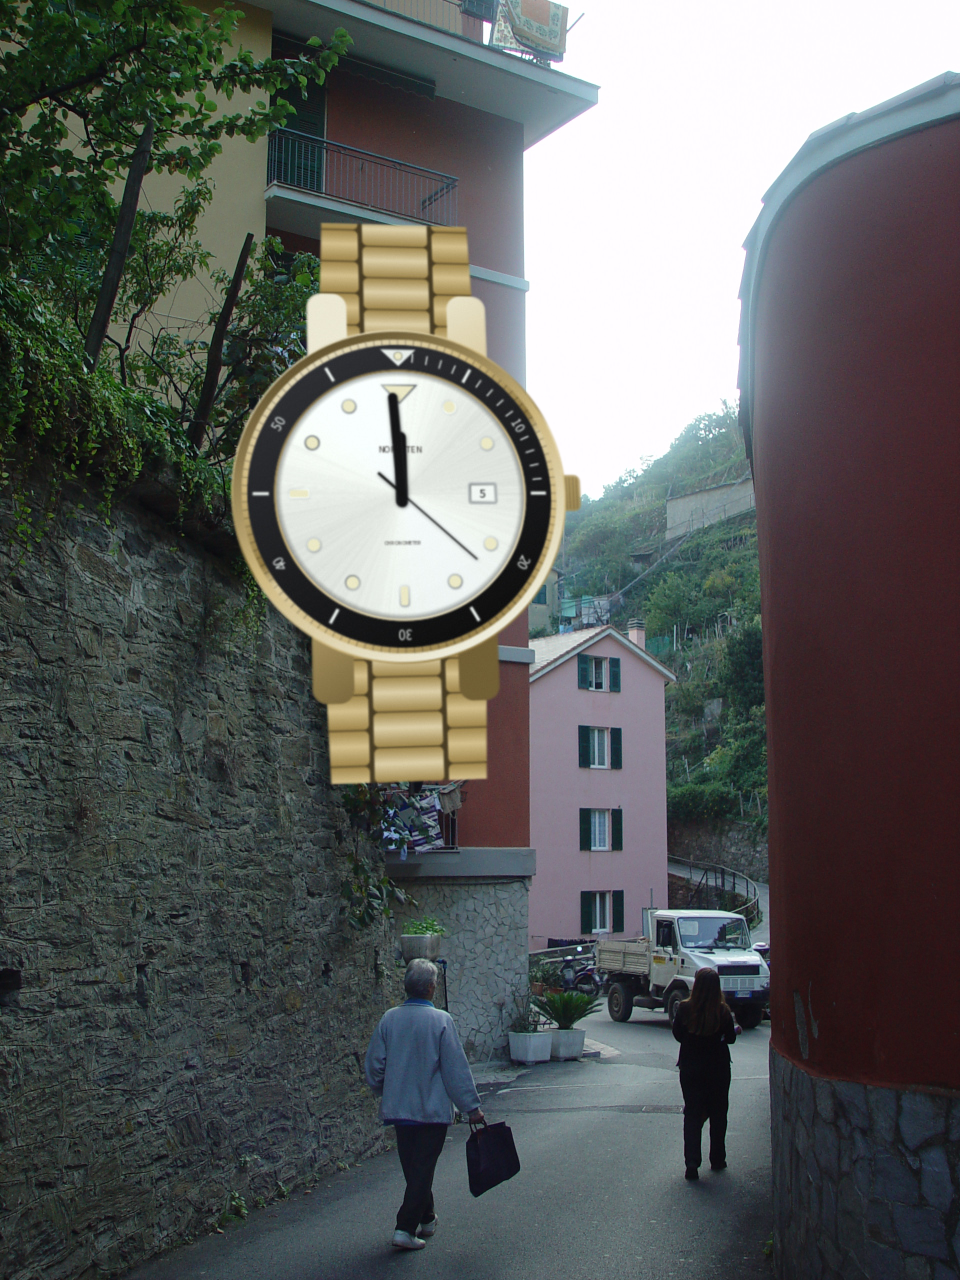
**11:59:22**
